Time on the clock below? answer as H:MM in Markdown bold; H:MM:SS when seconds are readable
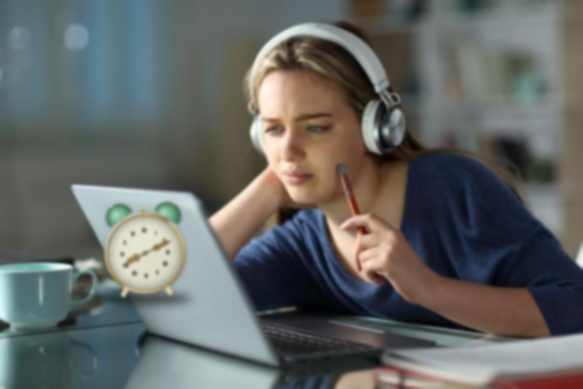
**8:11**
